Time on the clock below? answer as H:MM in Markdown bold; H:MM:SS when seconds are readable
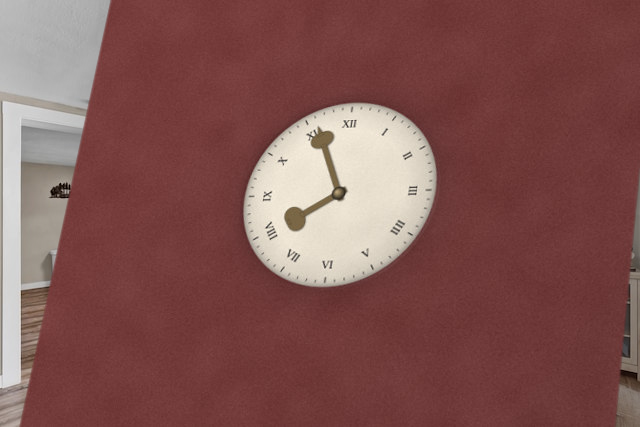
**7:56**
